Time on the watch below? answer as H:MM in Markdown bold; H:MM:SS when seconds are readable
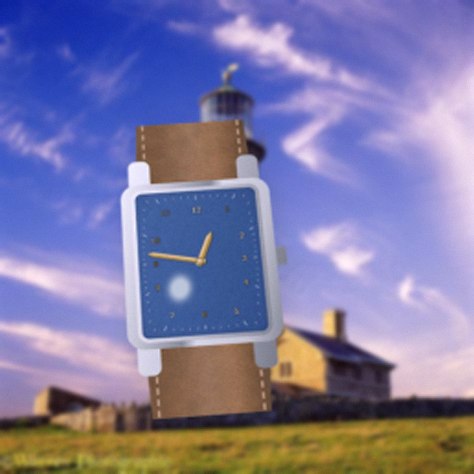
**12:47**
